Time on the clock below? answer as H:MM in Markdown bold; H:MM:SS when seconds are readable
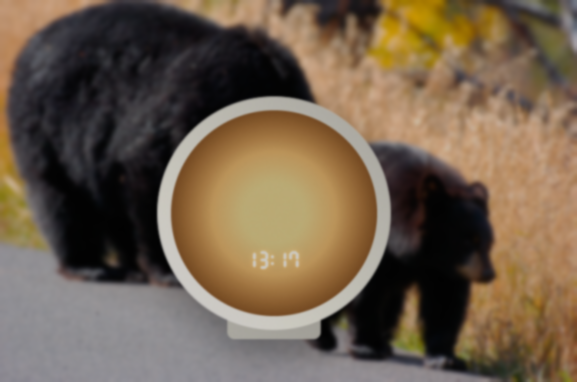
**13:17**
